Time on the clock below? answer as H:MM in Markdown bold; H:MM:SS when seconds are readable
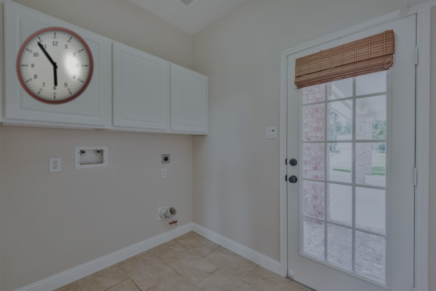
**5:54**
